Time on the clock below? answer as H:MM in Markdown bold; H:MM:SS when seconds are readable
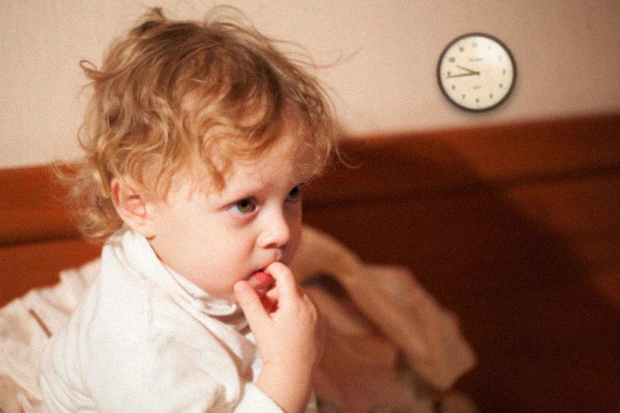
**9:44**
